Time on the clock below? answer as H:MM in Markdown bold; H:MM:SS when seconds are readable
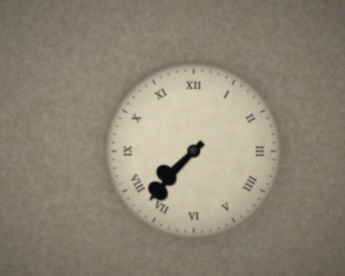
**7:37**
